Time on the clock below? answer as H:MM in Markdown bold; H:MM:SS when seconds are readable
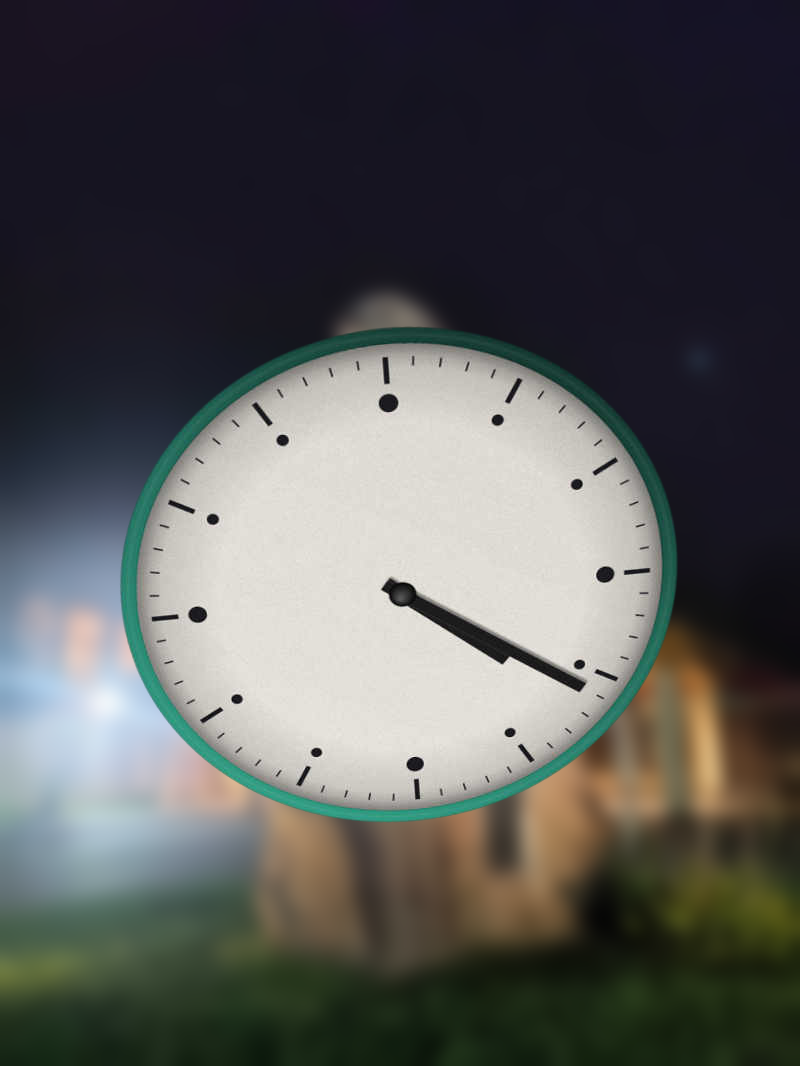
**4:21**
